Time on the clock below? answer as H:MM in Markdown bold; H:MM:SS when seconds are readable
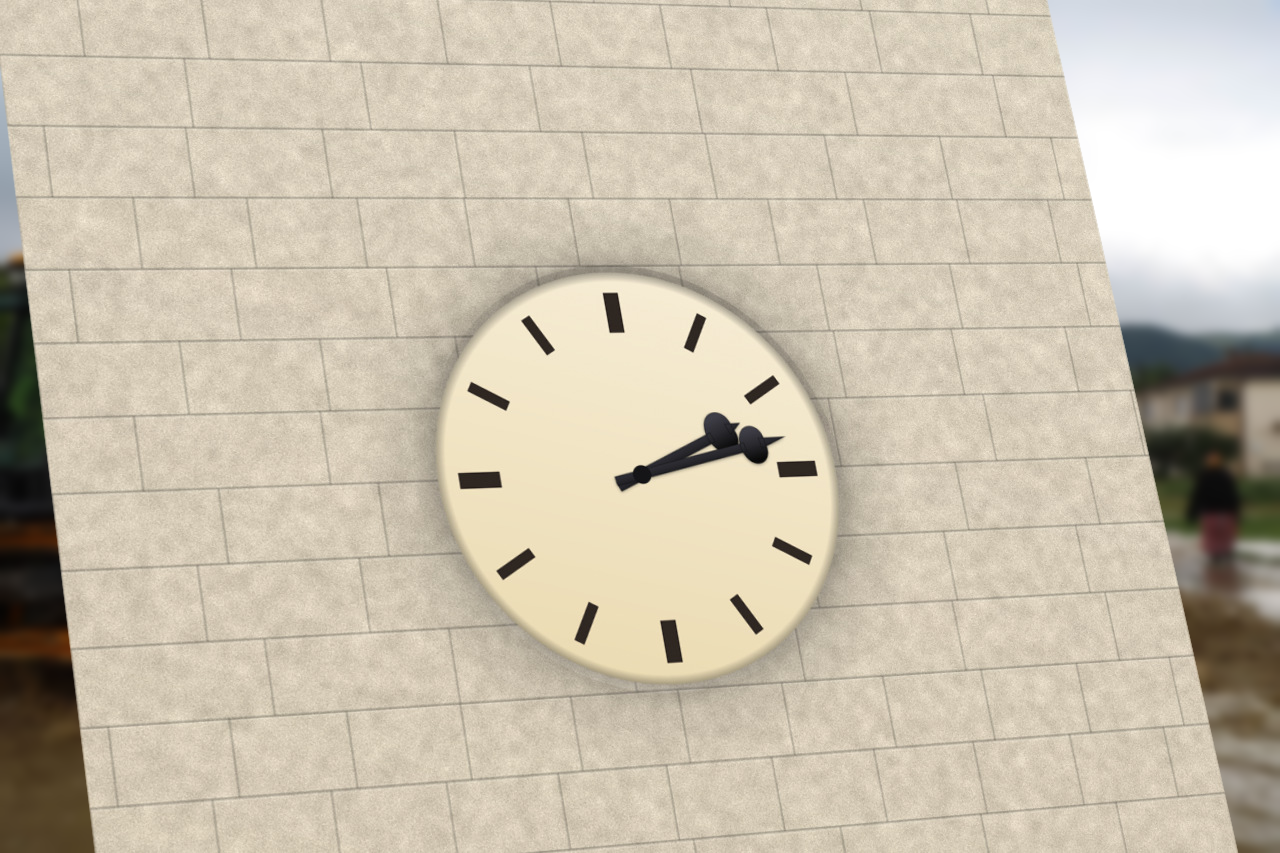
**2:13**
